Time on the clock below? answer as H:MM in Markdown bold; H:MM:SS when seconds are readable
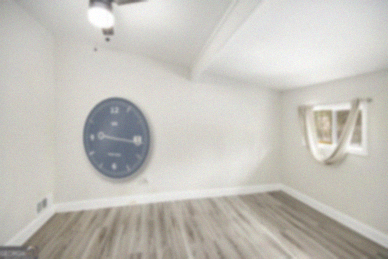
**9:16**
